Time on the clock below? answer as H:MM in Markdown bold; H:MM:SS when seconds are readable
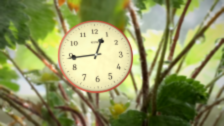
**12:44**
